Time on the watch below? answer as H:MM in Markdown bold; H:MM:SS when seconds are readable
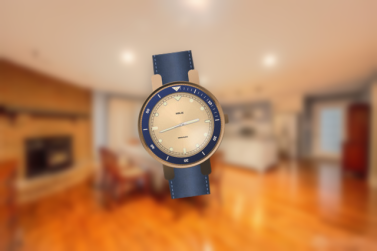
**2:43**
